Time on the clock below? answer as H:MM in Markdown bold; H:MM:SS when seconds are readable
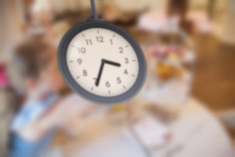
**3:34**
